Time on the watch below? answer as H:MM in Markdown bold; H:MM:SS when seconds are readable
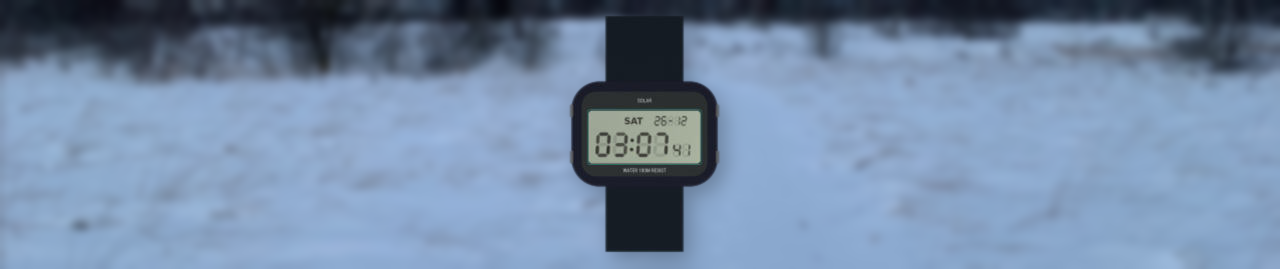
**3:07:41**
